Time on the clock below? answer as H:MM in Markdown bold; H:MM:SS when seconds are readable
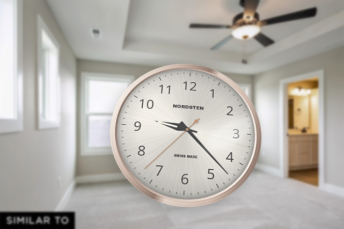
**9:22:37**
